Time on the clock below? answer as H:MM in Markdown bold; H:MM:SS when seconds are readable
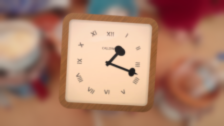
**1:18**
